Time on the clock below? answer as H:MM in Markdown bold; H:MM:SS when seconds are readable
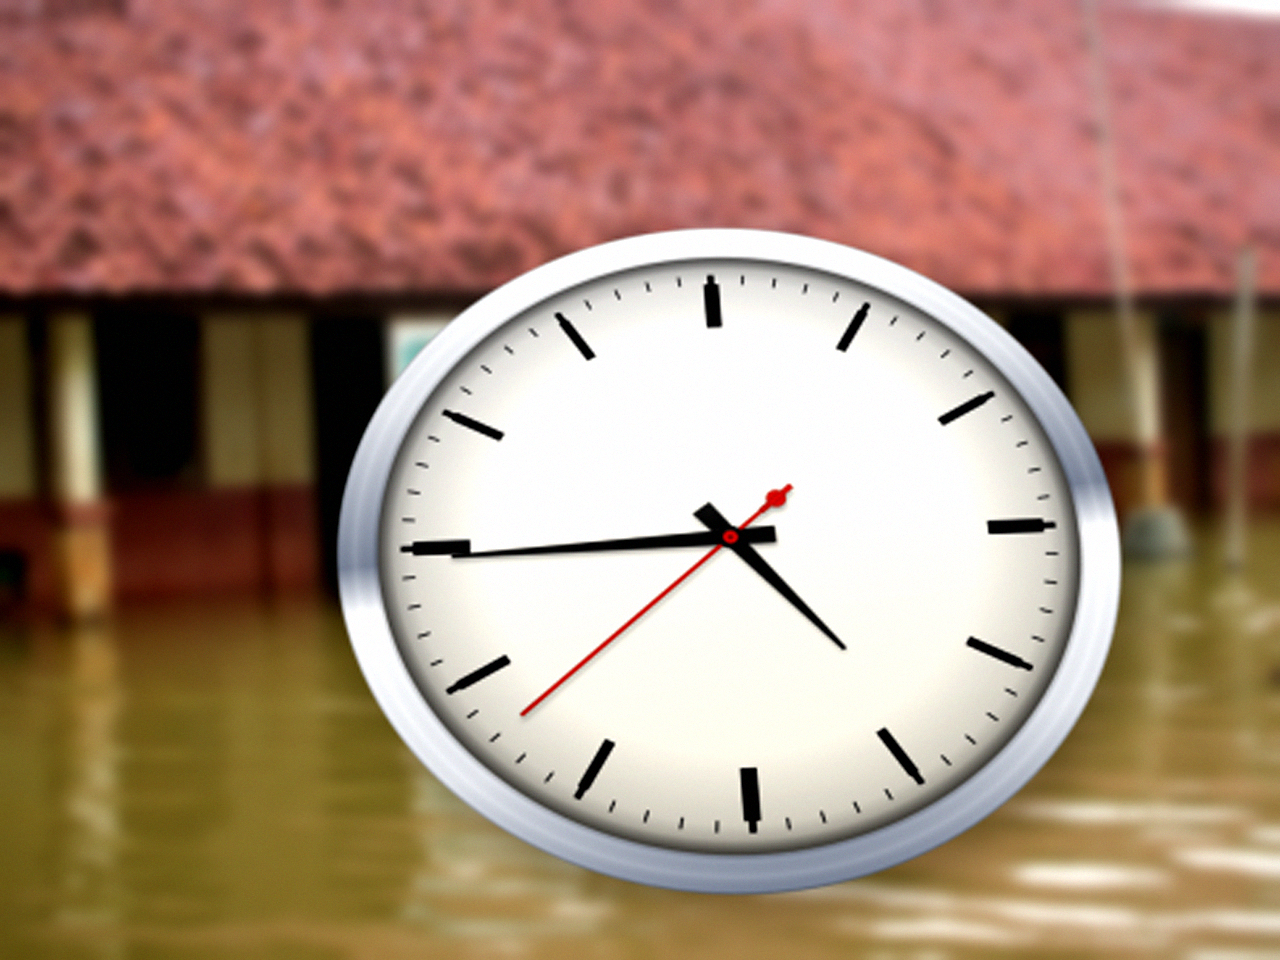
**4:44:38**
